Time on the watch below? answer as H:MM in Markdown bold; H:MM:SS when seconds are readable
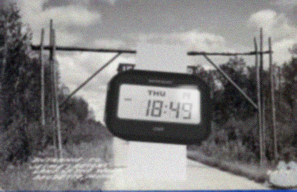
**18:49**
